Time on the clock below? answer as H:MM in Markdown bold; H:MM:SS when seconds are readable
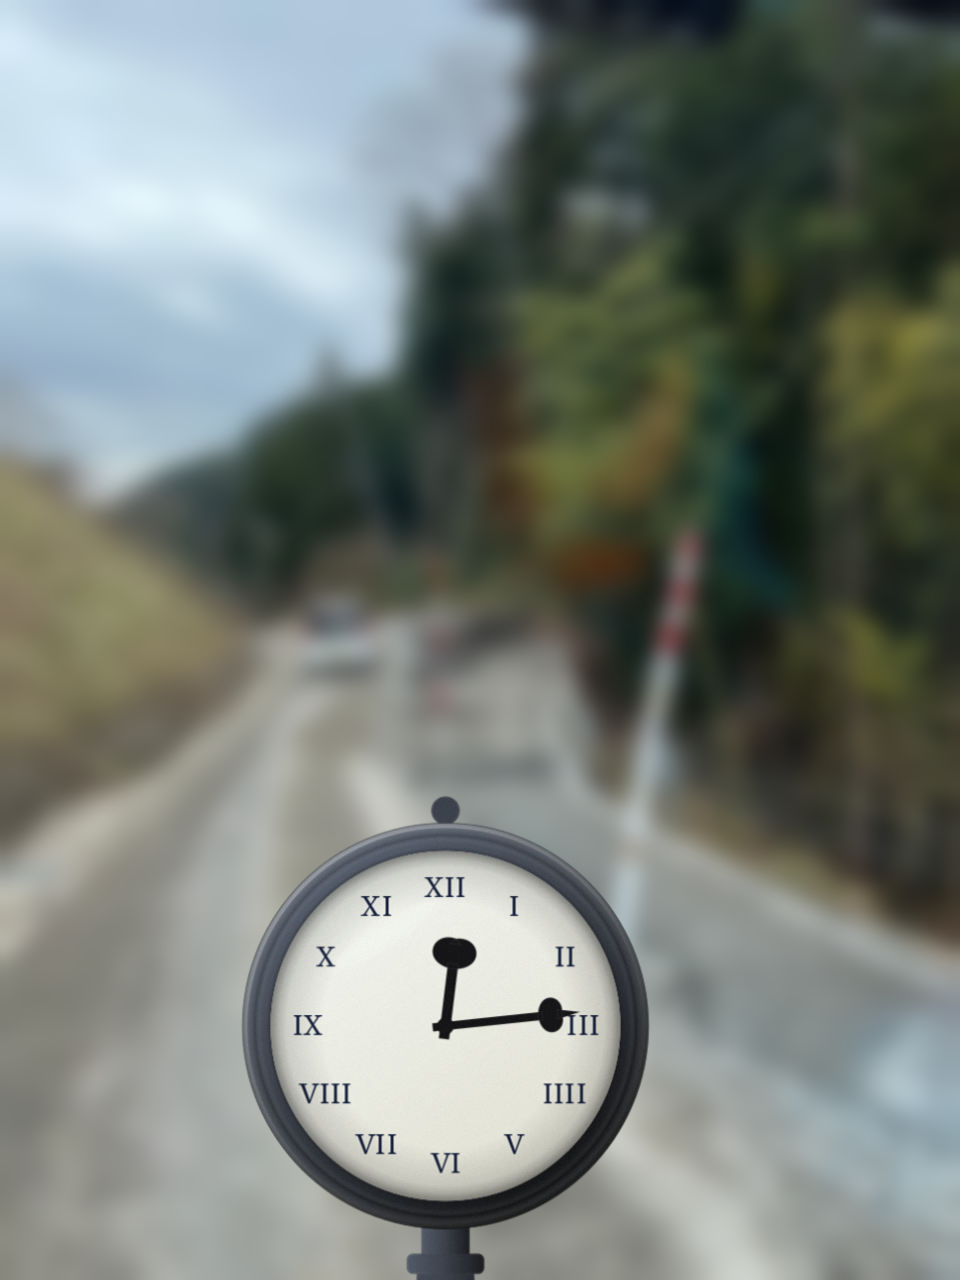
**12:14**
